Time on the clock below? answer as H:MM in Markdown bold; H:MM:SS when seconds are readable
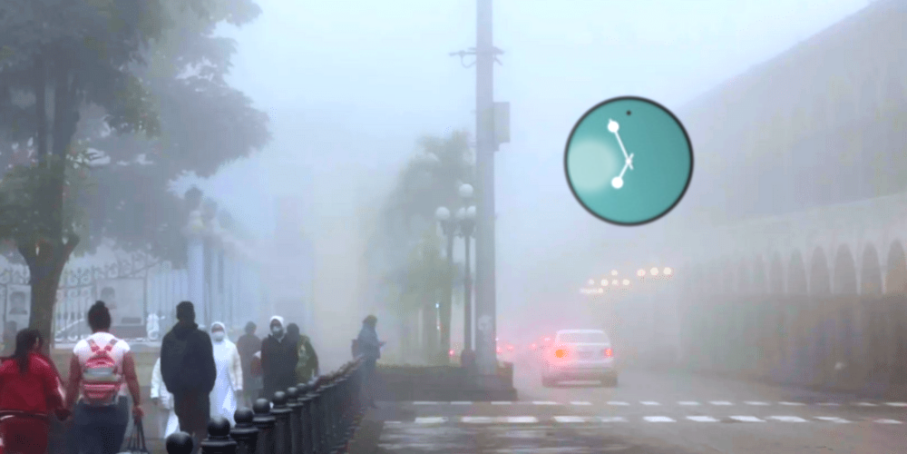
**6:56**
